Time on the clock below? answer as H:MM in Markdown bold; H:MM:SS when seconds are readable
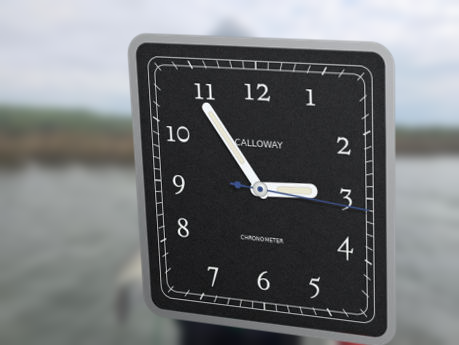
**2:54:16**
